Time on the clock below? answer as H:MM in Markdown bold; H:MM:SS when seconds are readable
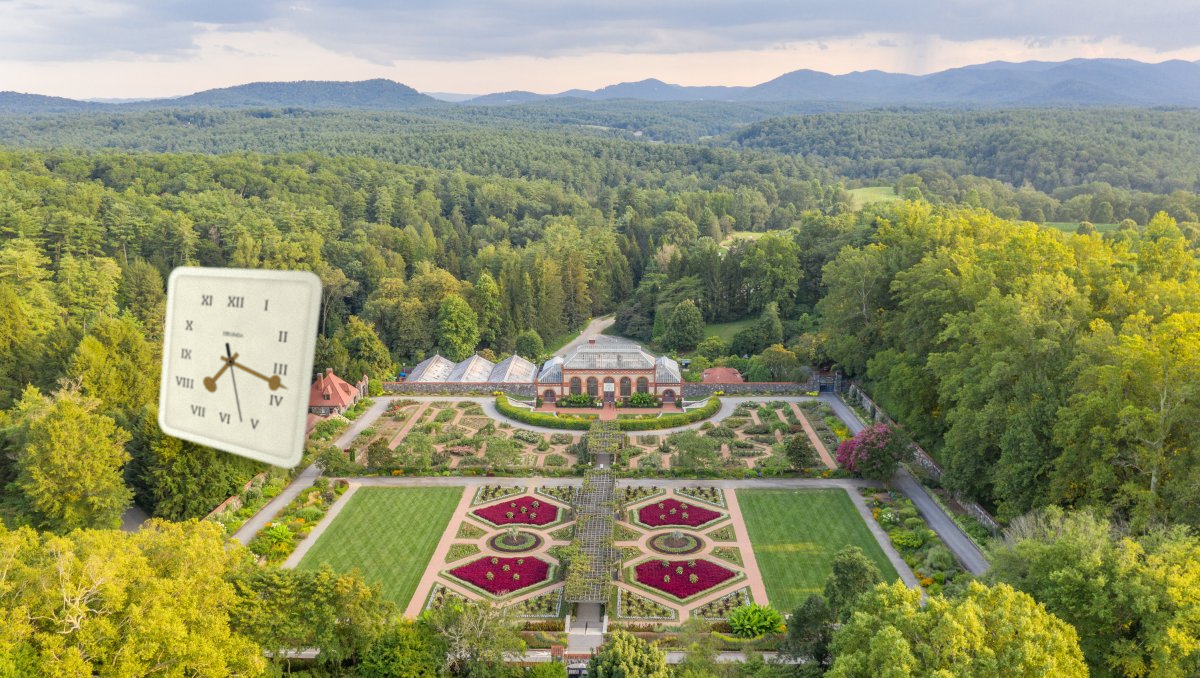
**7:17:27**
